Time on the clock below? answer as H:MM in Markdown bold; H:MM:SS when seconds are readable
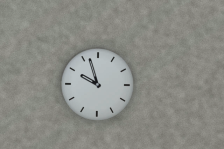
**9:57**
